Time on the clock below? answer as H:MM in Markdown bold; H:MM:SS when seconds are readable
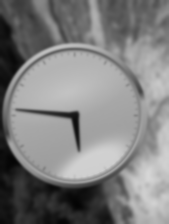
**5:46**
